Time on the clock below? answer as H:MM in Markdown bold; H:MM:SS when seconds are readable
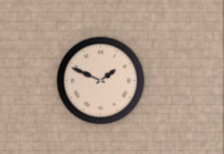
**1:49**
